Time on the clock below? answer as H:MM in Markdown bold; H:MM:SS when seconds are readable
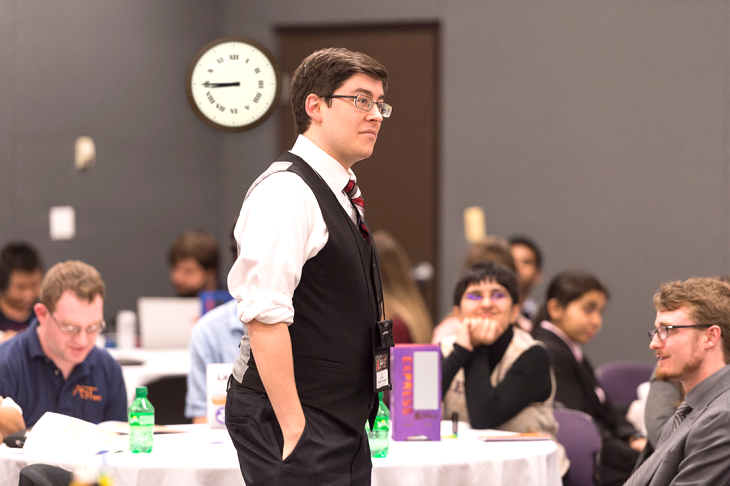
**8:45**
